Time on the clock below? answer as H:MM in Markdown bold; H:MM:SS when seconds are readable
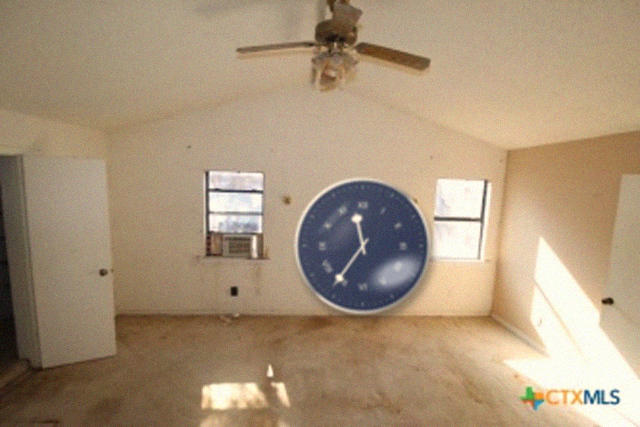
**11:36**
